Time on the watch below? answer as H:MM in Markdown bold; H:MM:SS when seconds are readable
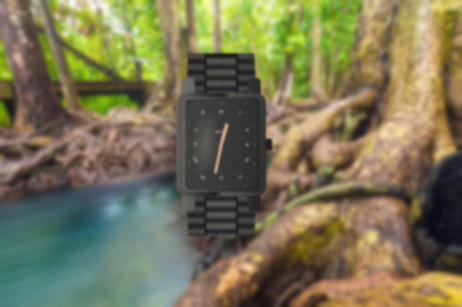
**12:32**
